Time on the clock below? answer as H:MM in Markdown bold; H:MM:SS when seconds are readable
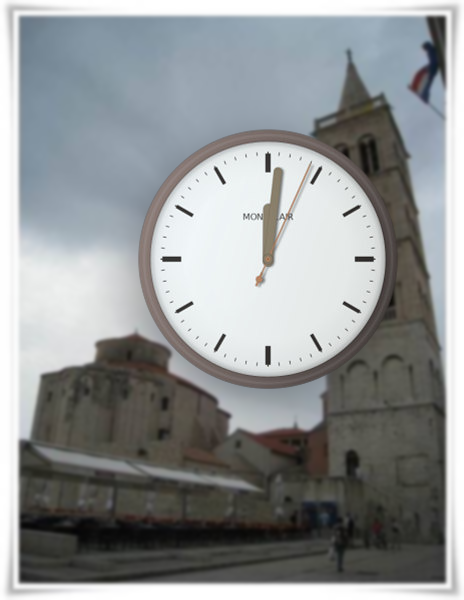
**12:01:04**
